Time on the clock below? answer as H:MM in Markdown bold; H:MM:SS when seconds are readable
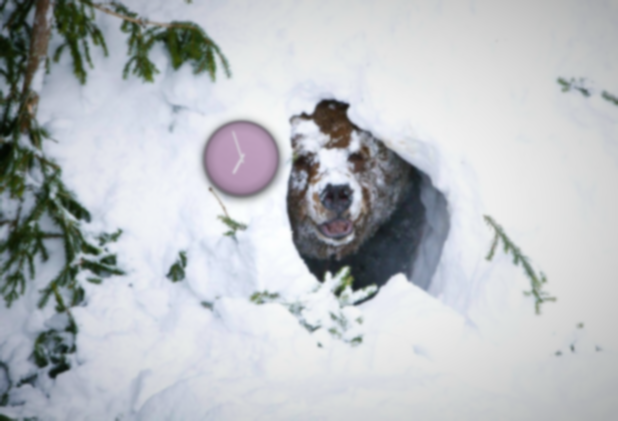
**6:57**
